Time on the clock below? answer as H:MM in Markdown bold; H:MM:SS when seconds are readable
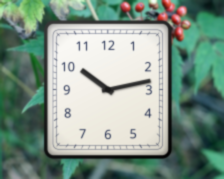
**10:13**
